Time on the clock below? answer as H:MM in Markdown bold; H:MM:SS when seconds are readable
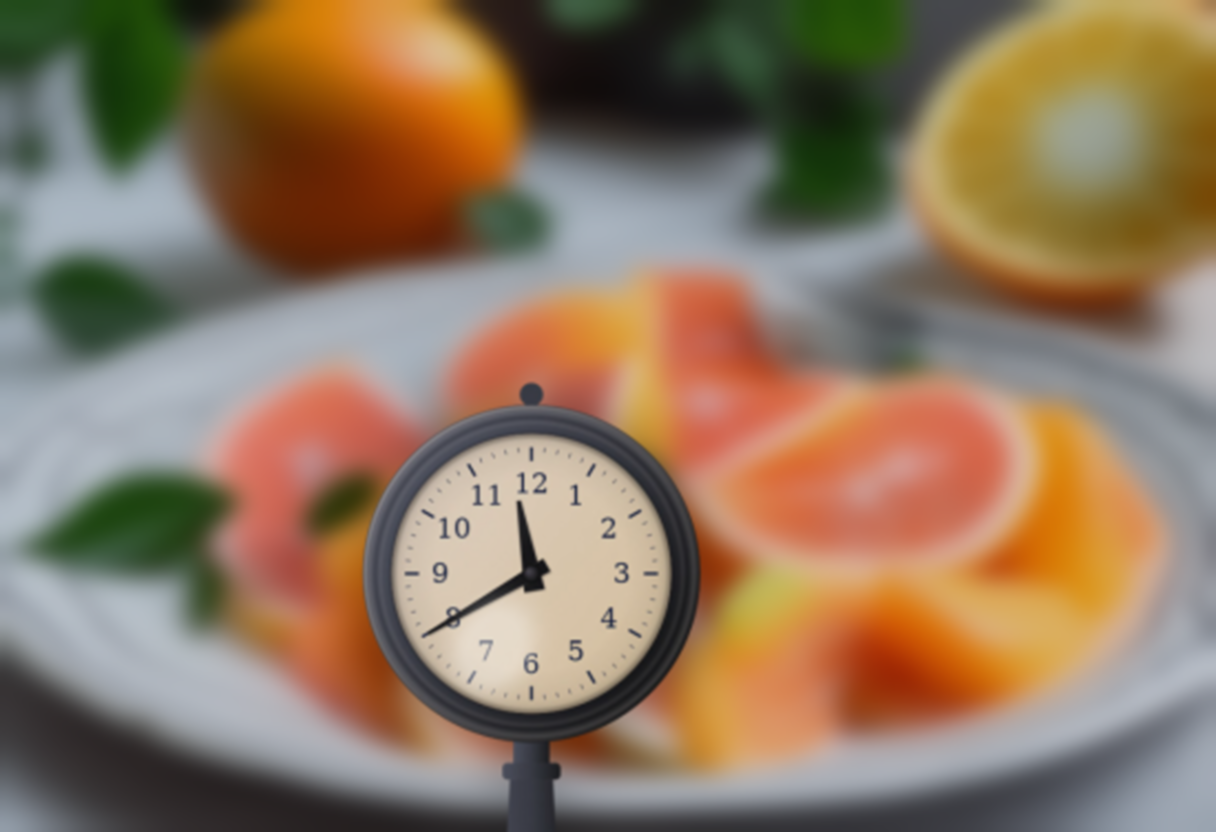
**11:40**
